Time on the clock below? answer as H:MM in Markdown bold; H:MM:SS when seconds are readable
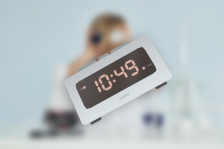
**10:49**
